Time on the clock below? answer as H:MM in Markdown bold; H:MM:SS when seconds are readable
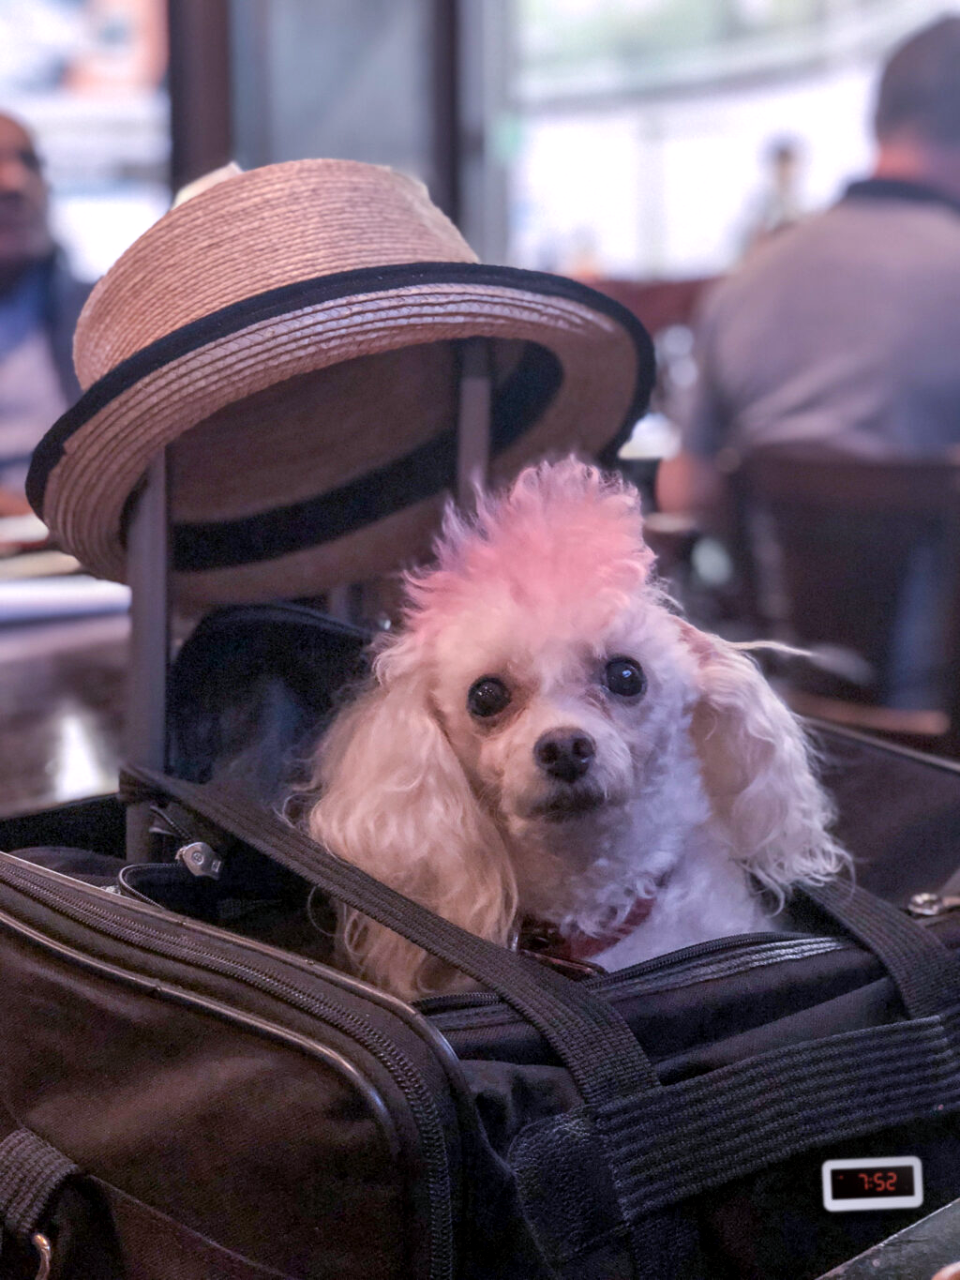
**7:52**
